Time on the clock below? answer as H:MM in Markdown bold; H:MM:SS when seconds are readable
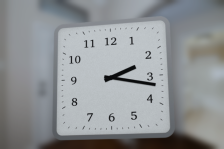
**2:17**
